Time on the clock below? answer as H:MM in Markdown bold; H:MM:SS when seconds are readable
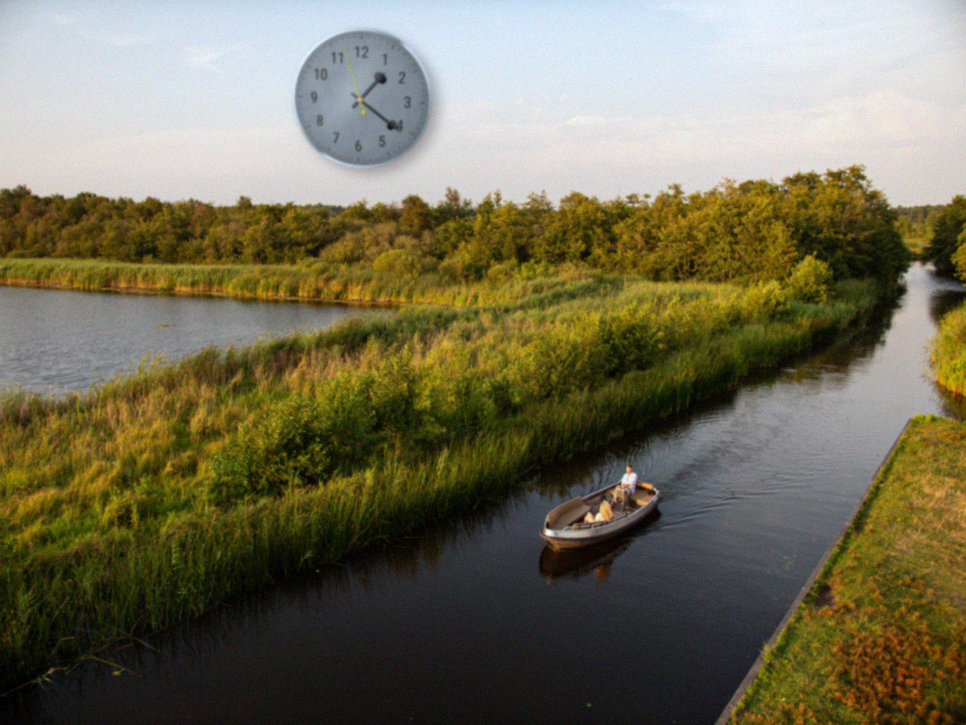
**1:20:57**
